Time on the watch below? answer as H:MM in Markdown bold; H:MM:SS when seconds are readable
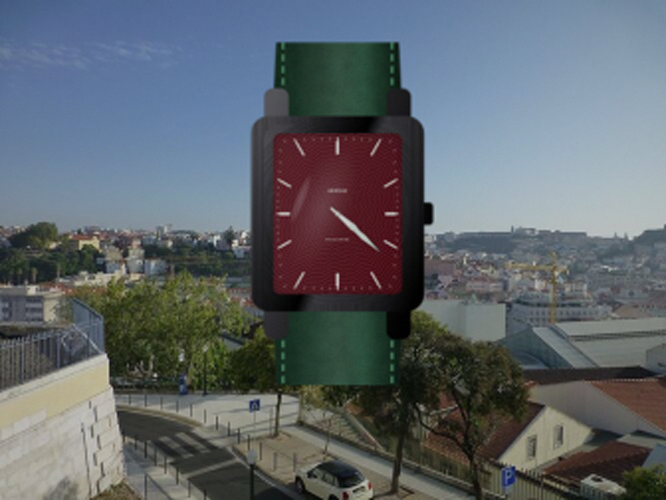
**4:22**
